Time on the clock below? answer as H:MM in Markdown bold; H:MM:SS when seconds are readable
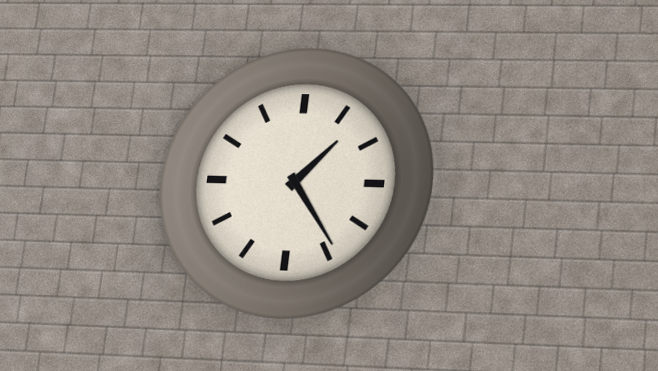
**1:24**
